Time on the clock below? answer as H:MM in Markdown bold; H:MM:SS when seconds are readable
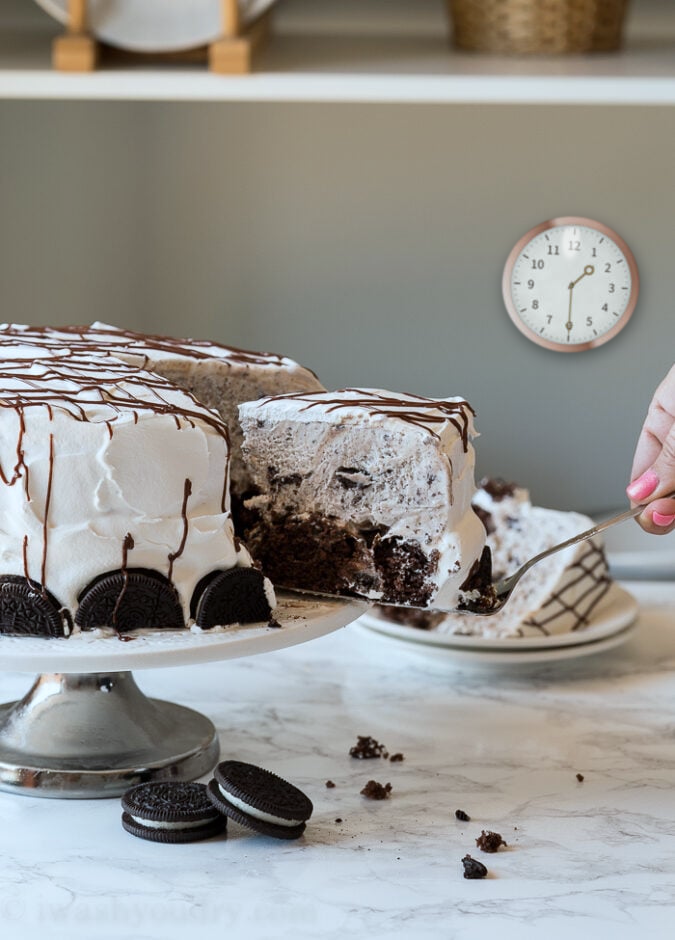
**1:30**
